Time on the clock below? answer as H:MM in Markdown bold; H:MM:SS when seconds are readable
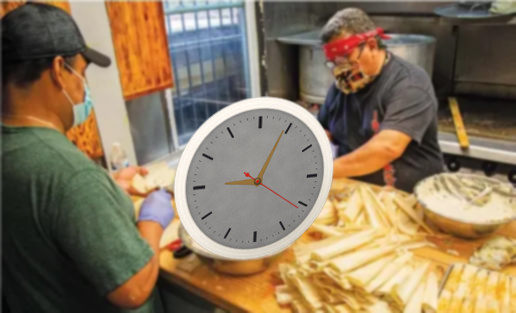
**9:04:21**
